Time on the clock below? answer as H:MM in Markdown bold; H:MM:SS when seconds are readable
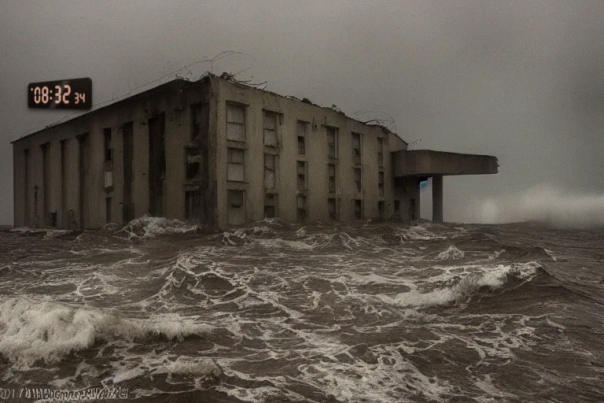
**8:32:34**
